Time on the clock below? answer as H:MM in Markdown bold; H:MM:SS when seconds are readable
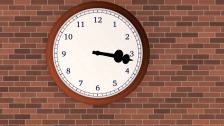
**3:17**
